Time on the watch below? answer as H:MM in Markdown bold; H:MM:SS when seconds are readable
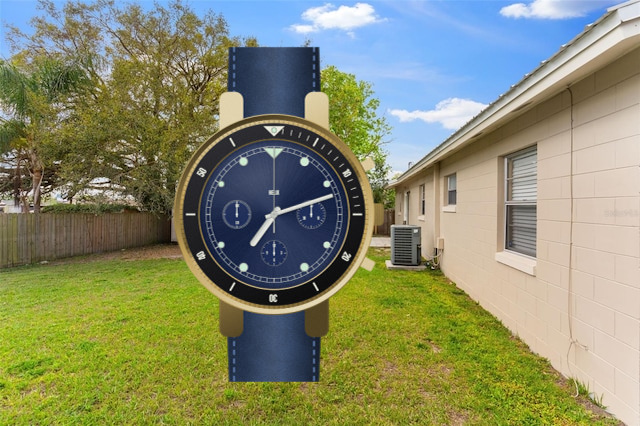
**7:12**
